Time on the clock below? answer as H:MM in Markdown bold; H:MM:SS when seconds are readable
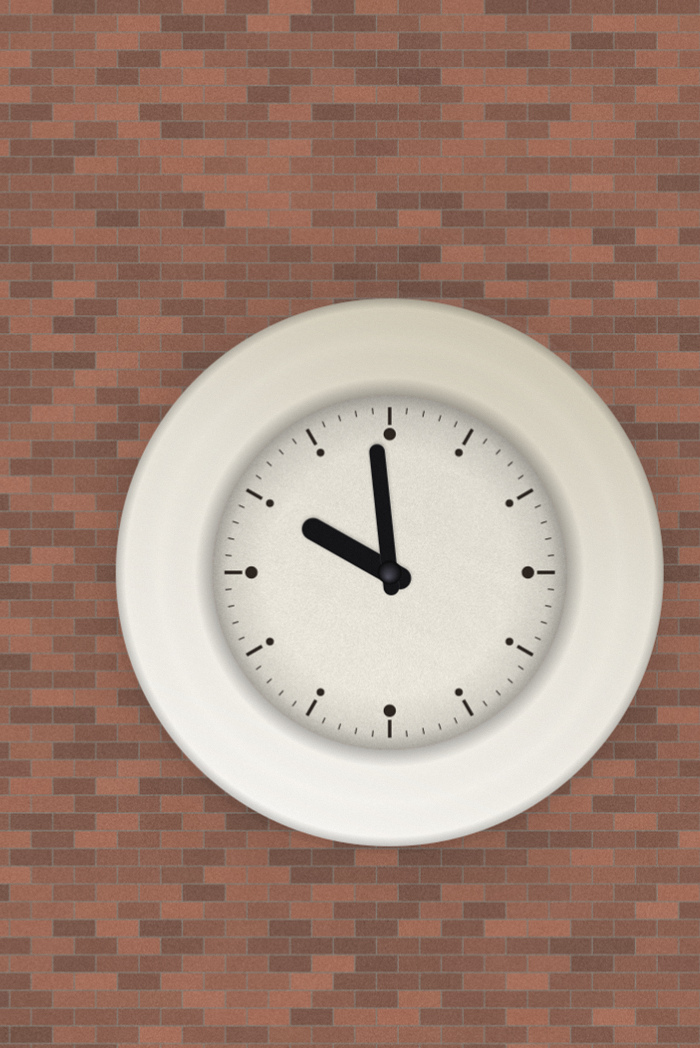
**9:59**
